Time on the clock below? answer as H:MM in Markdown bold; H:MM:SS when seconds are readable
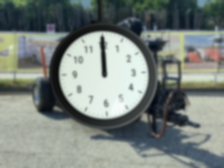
**12:00**
